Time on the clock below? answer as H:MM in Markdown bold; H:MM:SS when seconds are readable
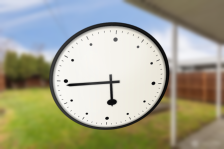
**5:44**
